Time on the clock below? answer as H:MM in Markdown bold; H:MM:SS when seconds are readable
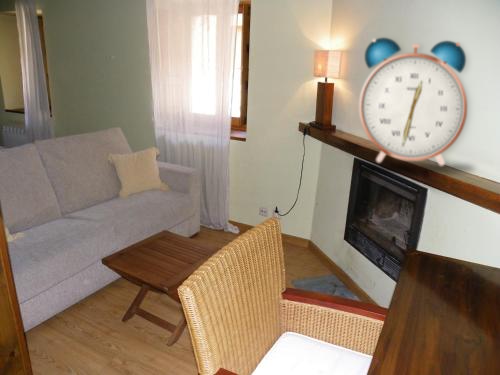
**12:32**
